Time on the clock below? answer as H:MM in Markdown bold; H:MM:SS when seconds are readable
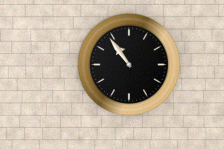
**10:54**
